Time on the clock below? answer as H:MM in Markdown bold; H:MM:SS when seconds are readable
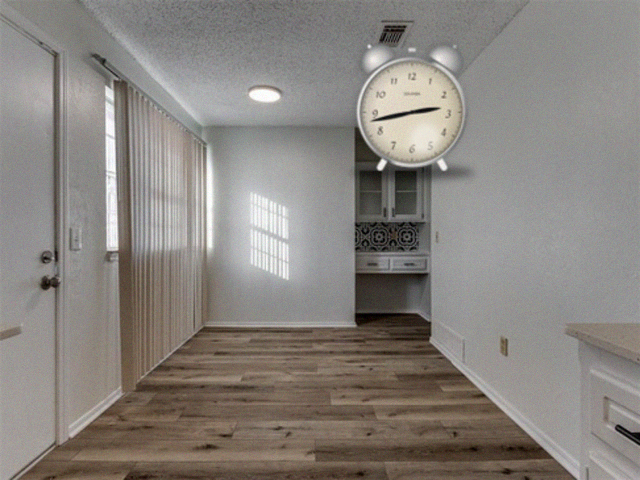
**2:43**
